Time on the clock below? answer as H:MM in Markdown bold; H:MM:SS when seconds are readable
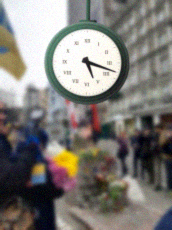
**5:18**
